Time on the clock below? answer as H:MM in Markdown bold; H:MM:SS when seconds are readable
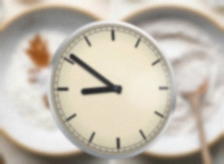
**8:51**
